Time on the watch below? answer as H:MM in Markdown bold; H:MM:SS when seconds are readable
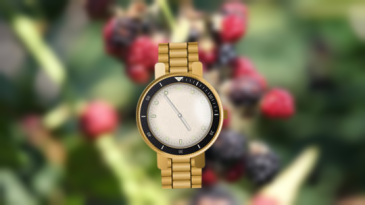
**4:54**
